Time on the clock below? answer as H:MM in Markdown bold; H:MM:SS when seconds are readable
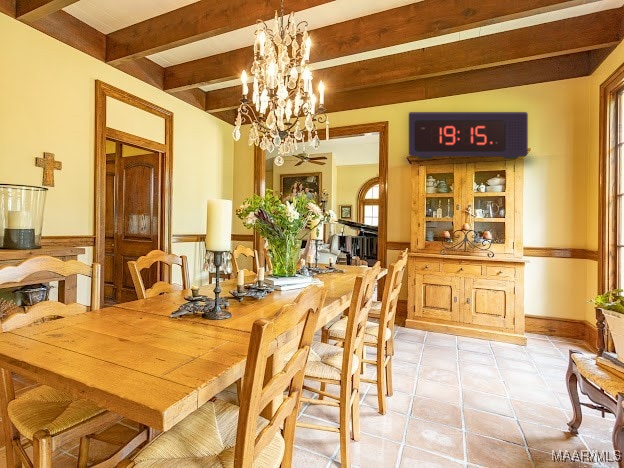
**19:15**
